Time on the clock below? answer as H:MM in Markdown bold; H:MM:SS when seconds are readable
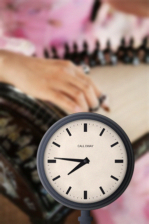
**7:46**
